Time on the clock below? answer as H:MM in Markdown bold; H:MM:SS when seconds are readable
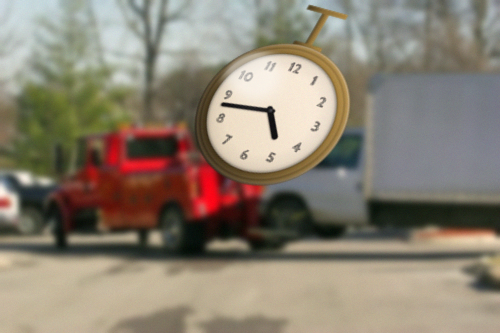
**4:43**
